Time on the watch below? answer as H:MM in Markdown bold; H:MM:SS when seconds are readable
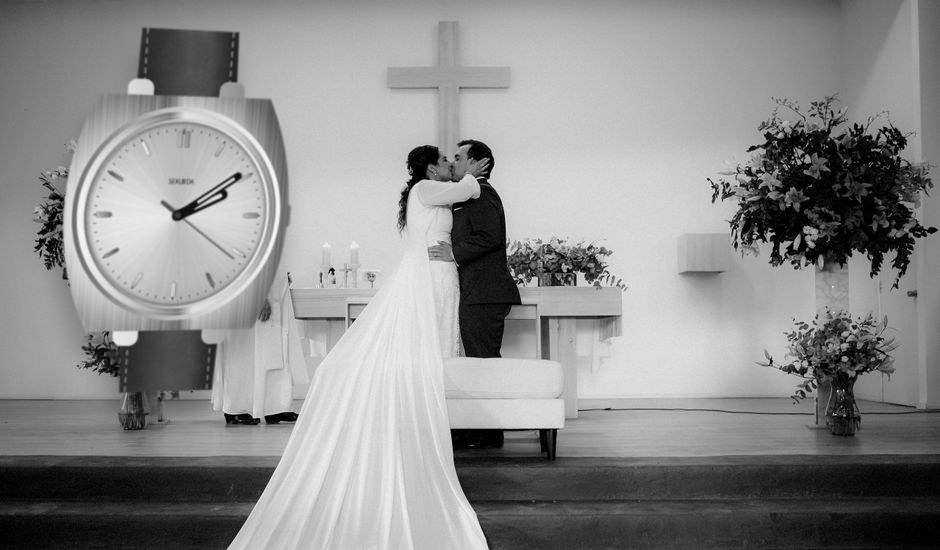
**2:09:21**
